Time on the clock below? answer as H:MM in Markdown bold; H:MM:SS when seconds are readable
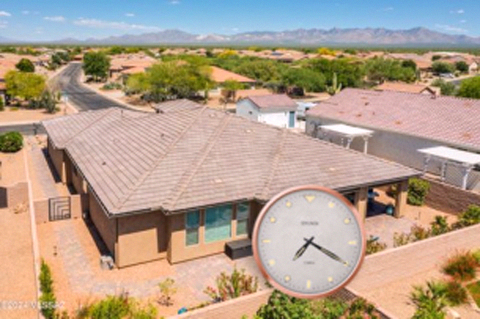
**7:20**
